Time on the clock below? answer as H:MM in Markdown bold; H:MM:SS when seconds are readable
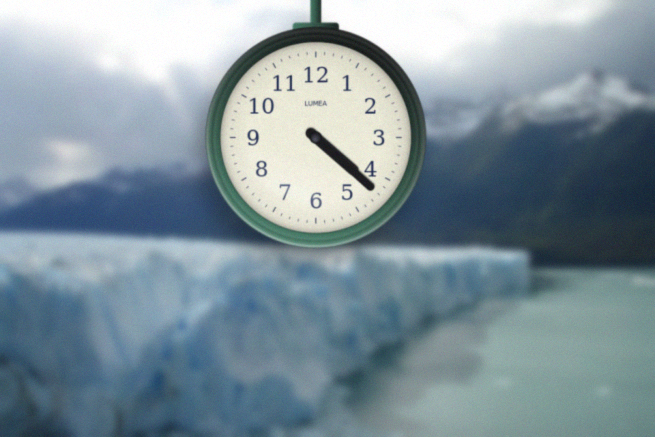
**4:22**
